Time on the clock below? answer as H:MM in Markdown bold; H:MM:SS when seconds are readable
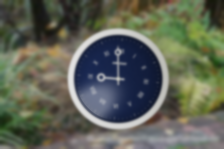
**8:59**
